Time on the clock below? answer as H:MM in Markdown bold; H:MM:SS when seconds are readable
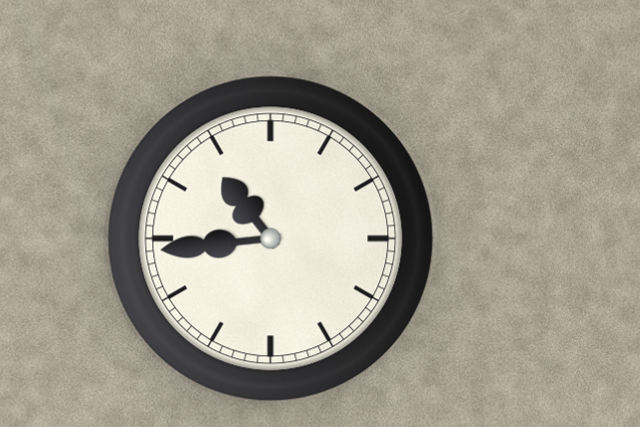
**10:44**
